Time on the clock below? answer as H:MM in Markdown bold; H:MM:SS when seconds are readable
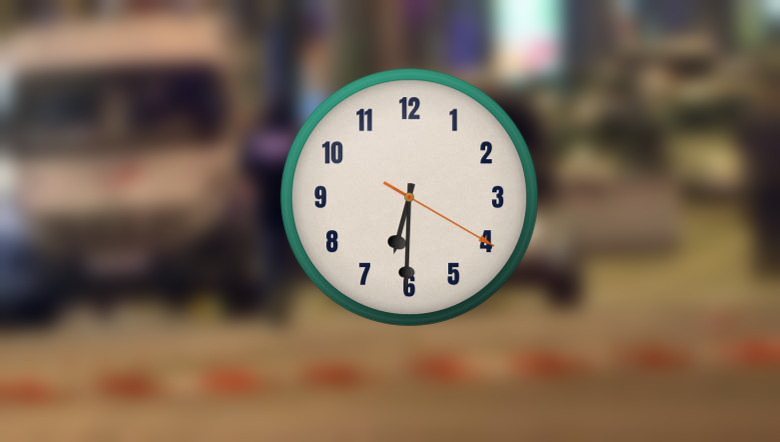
**6:30:20**
